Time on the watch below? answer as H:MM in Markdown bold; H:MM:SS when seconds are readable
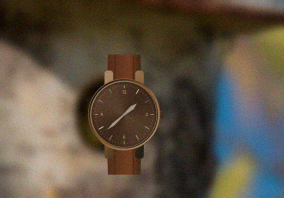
**1:38**
